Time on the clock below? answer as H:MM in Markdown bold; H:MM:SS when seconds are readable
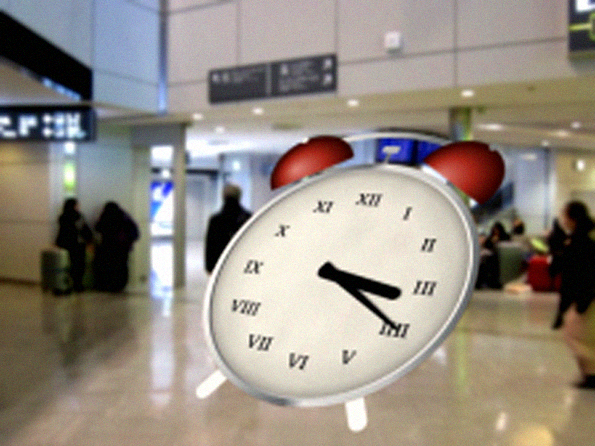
**3:20**
